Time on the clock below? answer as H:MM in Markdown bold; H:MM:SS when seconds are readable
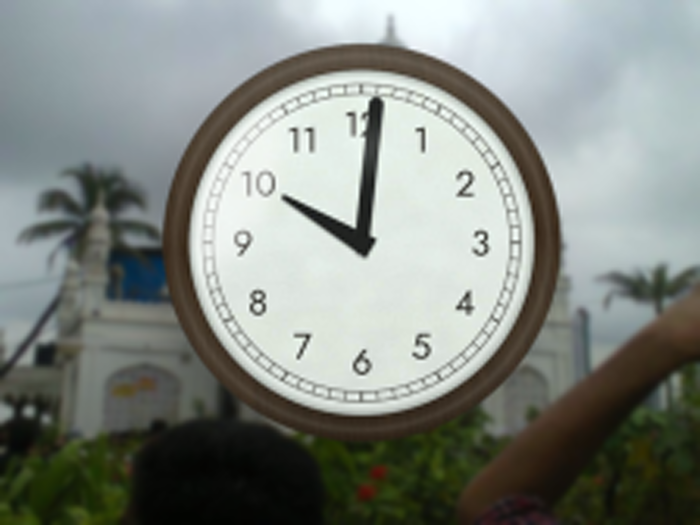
**10:01**
